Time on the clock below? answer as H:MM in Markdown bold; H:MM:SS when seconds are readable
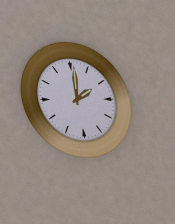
**2:01**
